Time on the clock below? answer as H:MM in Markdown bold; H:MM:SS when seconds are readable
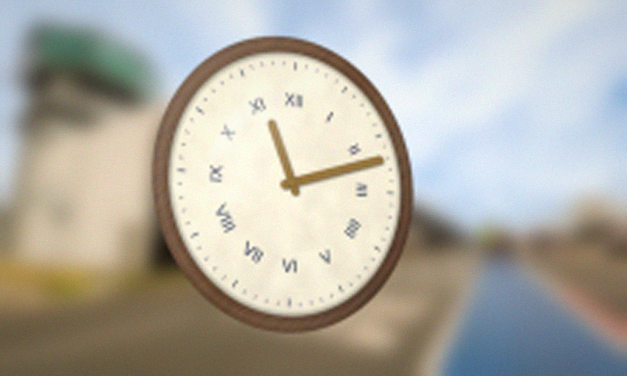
**11:12**
